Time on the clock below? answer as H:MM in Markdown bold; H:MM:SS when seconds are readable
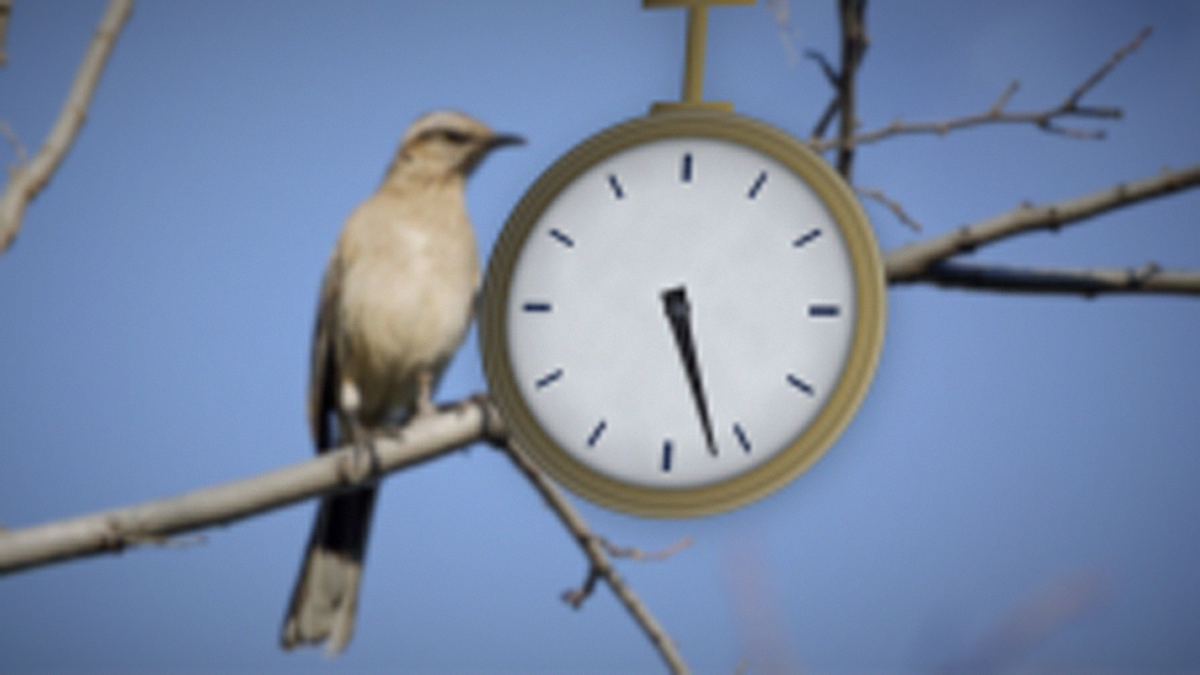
**5:27**
